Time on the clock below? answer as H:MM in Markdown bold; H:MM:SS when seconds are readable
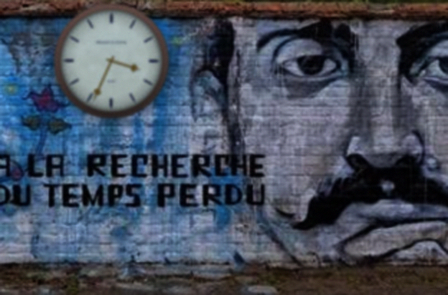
**3:34**
